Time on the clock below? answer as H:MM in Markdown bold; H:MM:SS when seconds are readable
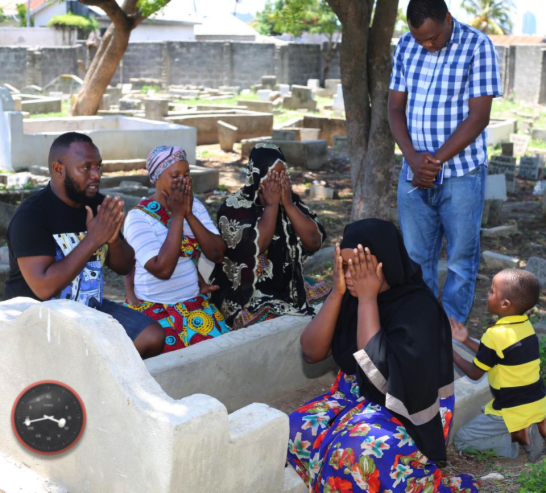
**3:43**
